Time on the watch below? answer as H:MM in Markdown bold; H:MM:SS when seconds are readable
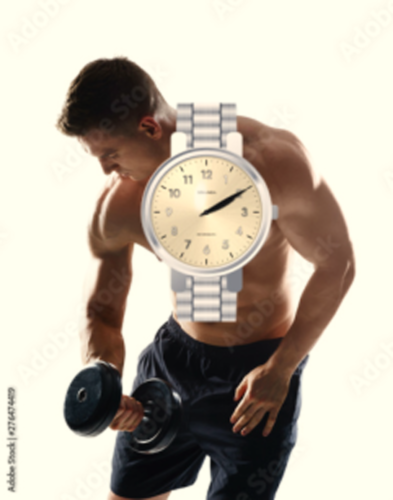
**2:10**
